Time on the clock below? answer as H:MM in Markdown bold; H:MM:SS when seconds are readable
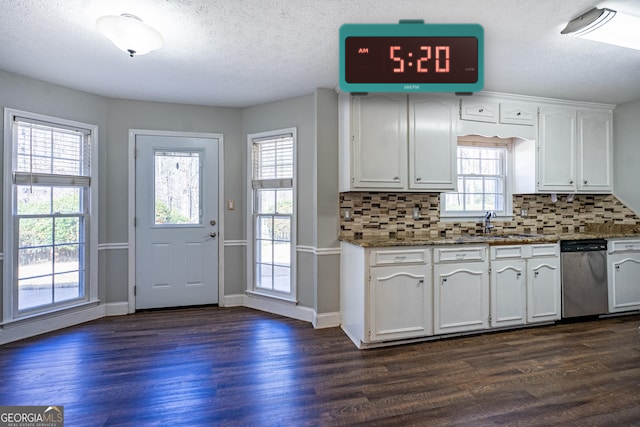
**5:20**
